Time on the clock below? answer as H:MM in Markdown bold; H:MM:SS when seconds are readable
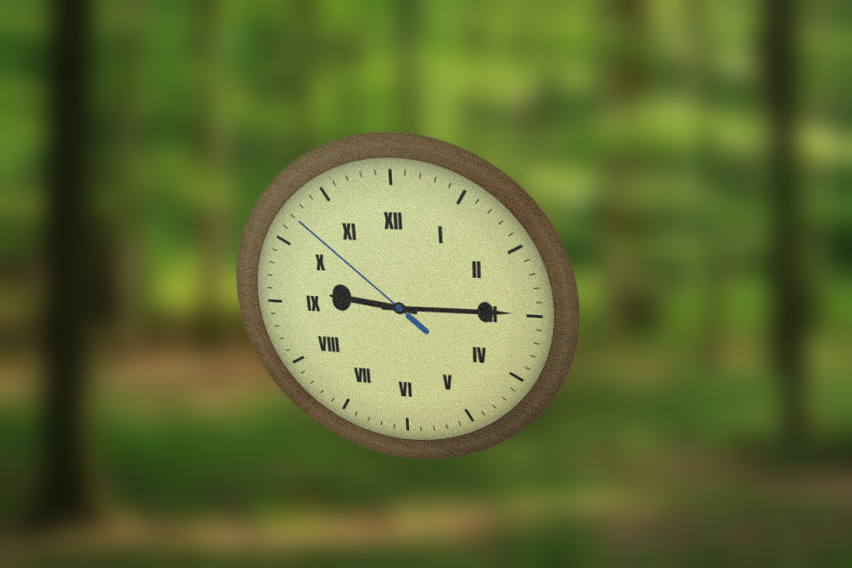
**9:14:52**
